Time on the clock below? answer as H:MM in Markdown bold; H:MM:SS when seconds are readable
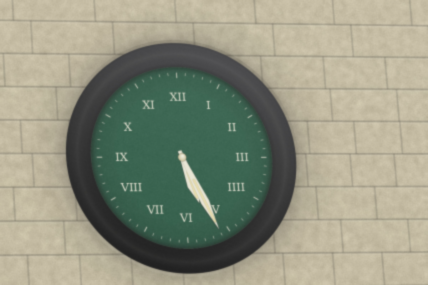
**5:26**
